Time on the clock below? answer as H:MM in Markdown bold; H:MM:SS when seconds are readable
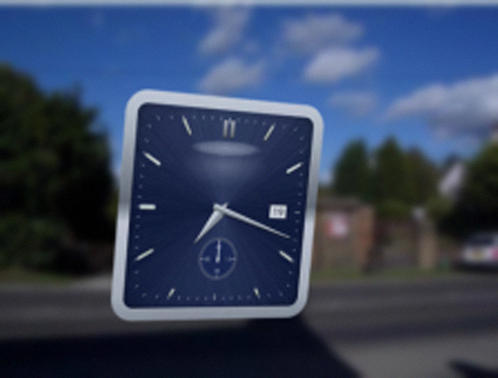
**7:18**
